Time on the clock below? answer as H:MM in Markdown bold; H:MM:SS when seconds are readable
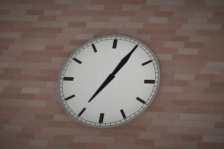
**7:05**
